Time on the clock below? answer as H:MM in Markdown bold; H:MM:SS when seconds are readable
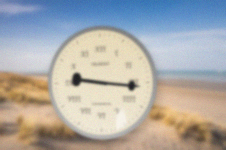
**9:16**
